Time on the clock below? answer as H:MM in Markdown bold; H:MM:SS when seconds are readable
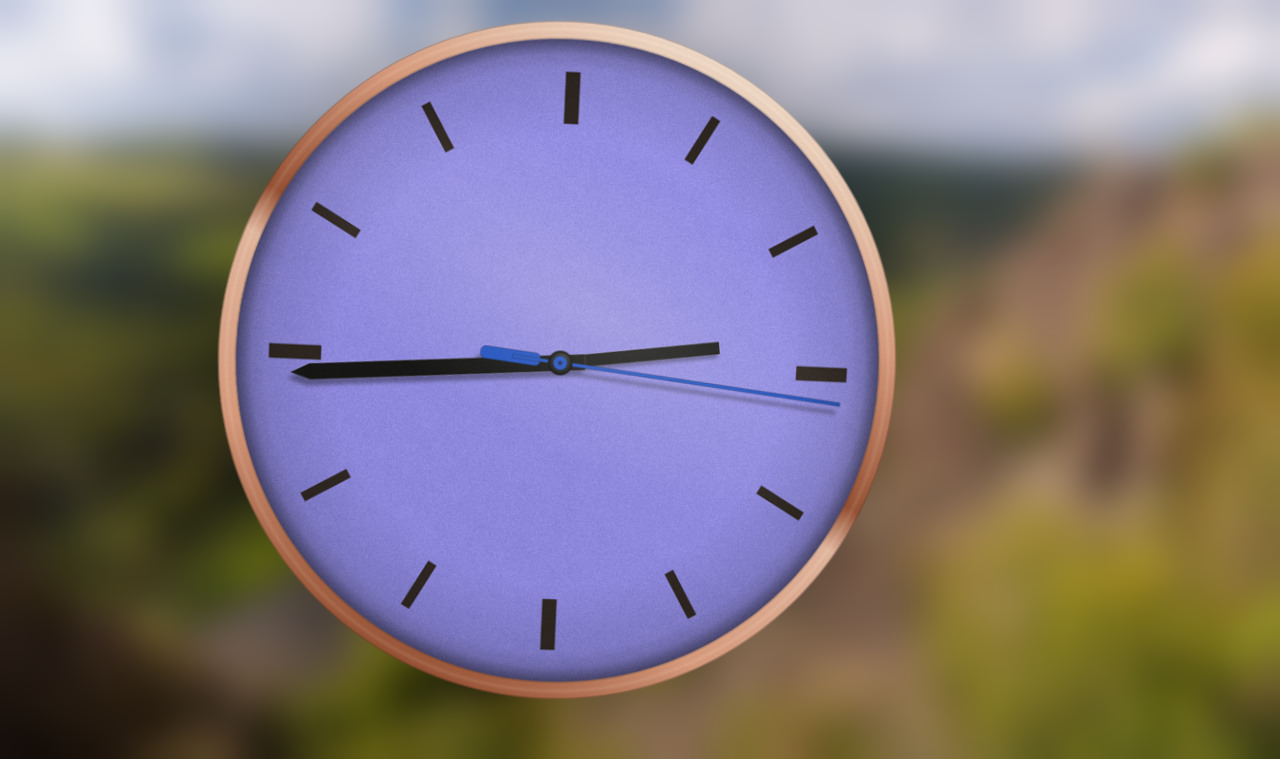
**2:44:16**
